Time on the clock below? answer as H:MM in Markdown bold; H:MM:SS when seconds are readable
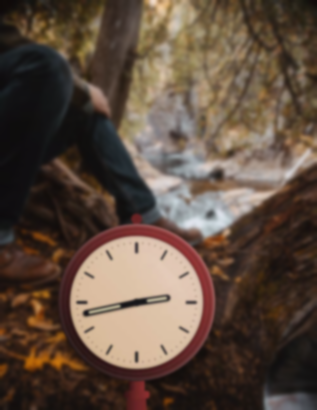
**2:43**
